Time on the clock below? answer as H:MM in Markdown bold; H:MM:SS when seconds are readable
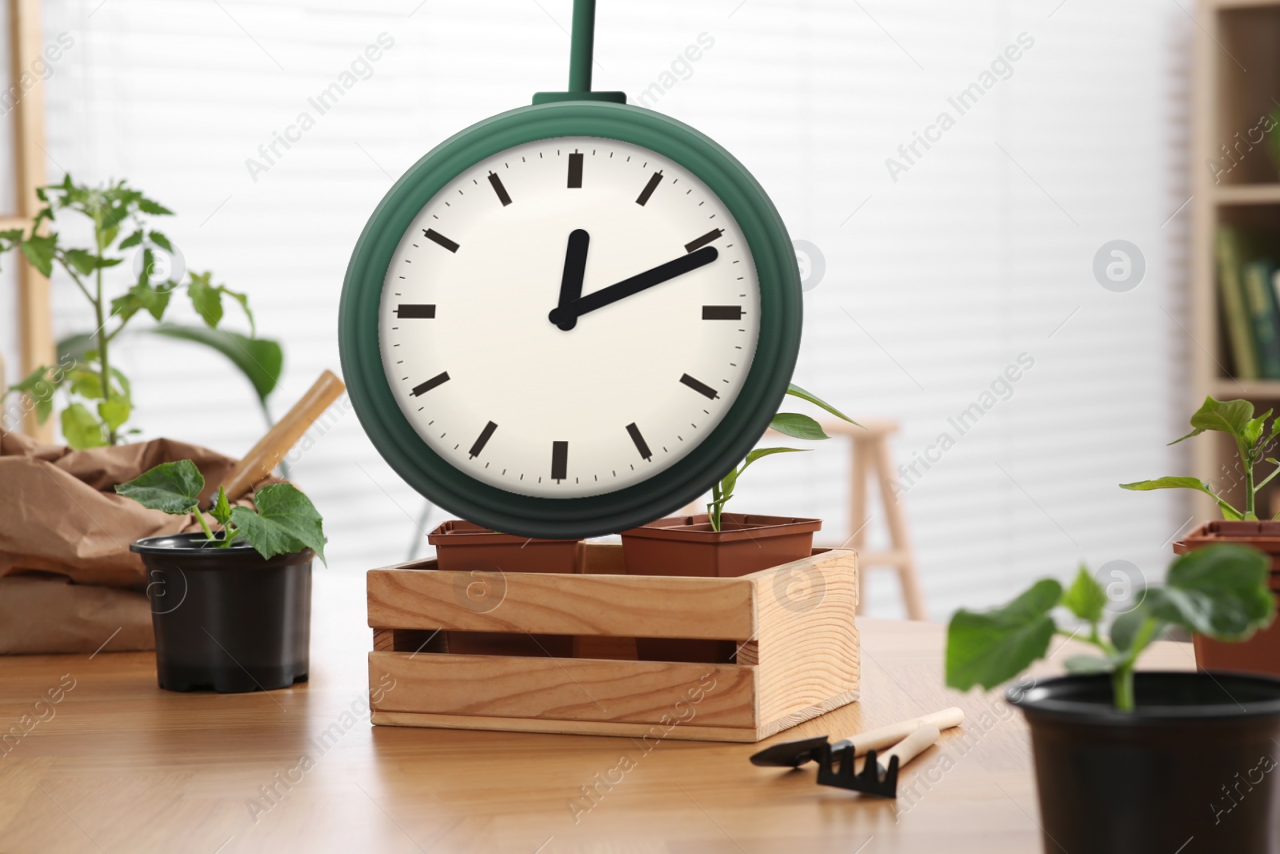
**12:11**
